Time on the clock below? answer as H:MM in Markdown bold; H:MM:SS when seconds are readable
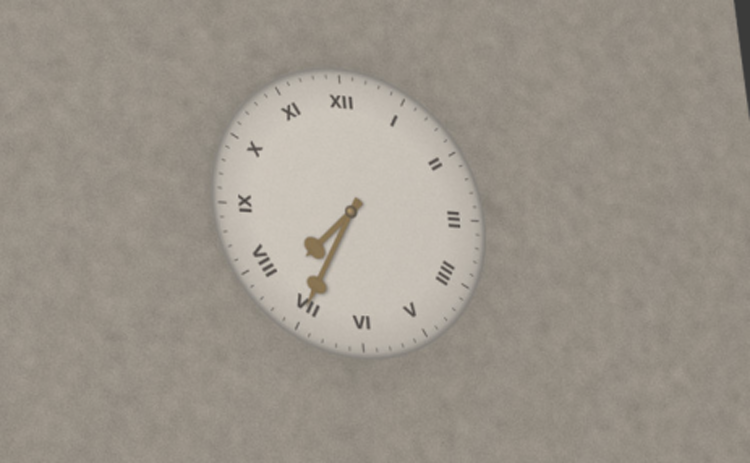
**7:35**
